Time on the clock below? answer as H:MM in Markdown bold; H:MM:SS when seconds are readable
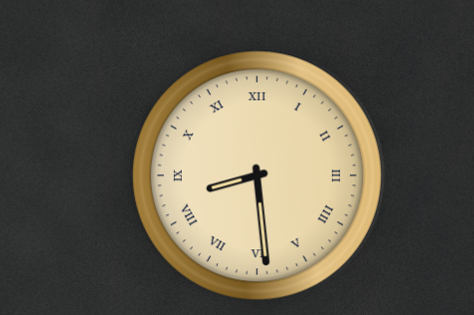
**8:29**
